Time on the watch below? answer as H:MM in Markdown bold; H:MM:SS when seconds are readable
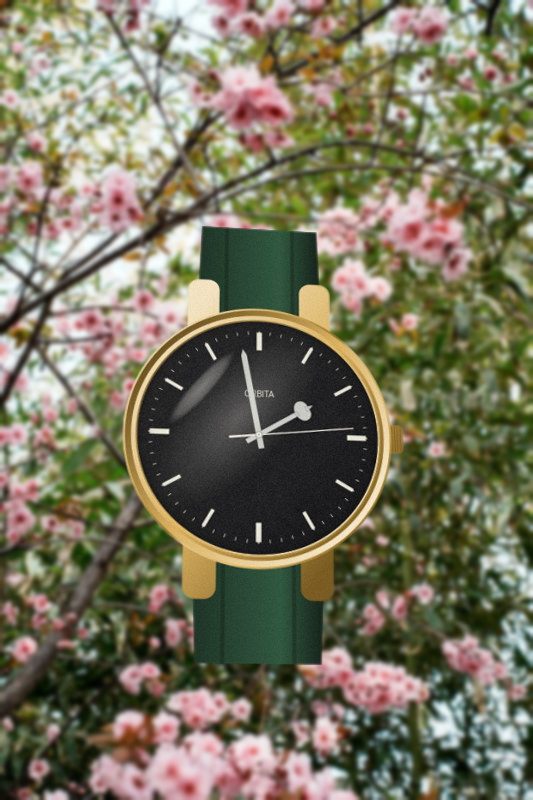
**1:58:14**
